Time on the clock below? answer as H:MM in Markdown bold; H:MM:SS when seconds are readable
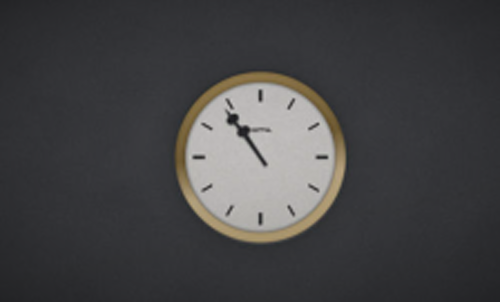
**10:54**
